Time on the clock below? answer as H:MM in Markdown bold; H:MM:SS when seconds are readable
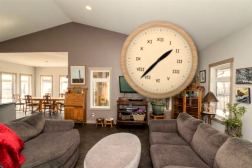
**1:37**
